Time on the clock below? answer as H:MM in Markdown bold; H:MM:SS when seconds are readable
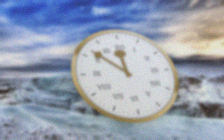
**11:52**
